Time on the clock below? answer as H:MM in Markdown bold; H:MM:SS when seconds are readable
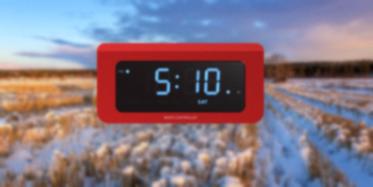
**5:10**
